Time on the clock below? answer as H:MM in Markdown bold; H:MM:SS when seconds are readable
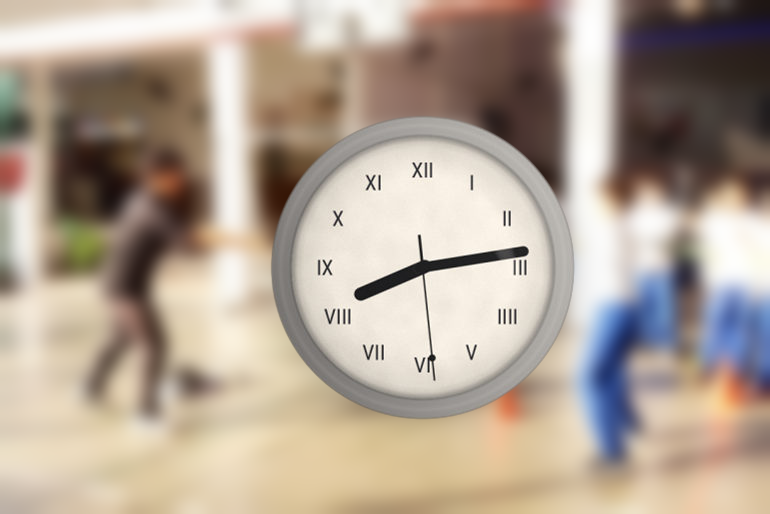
**8:13:29**
